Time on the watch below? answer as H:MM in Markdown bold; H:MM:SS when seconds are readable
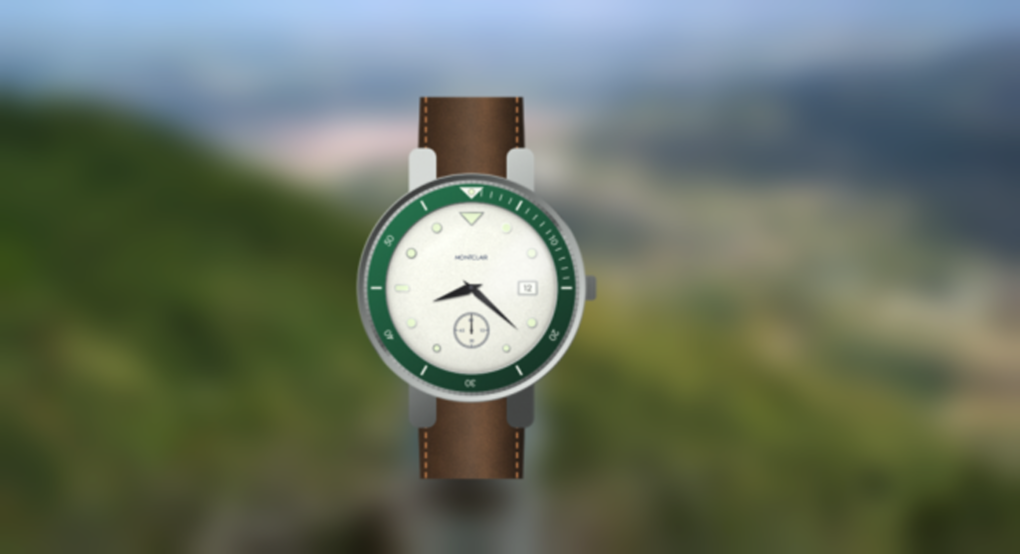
**8:22**
